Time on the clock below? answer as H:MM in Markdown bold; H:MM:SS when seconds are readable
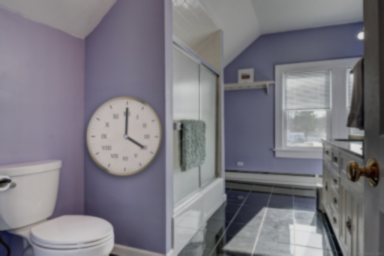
**4:00**
